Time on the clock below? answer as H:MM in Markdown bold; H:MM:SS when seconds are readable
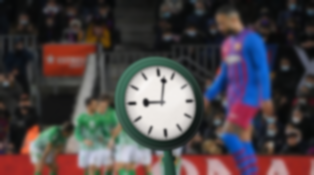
**9:02**
